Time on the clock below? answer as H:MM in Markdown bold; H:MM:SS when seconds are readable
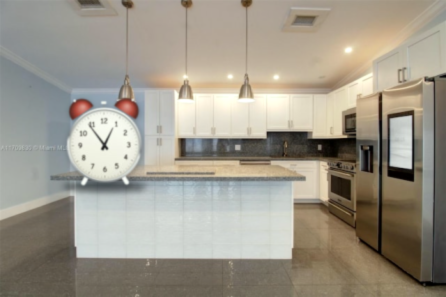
**12:54**
